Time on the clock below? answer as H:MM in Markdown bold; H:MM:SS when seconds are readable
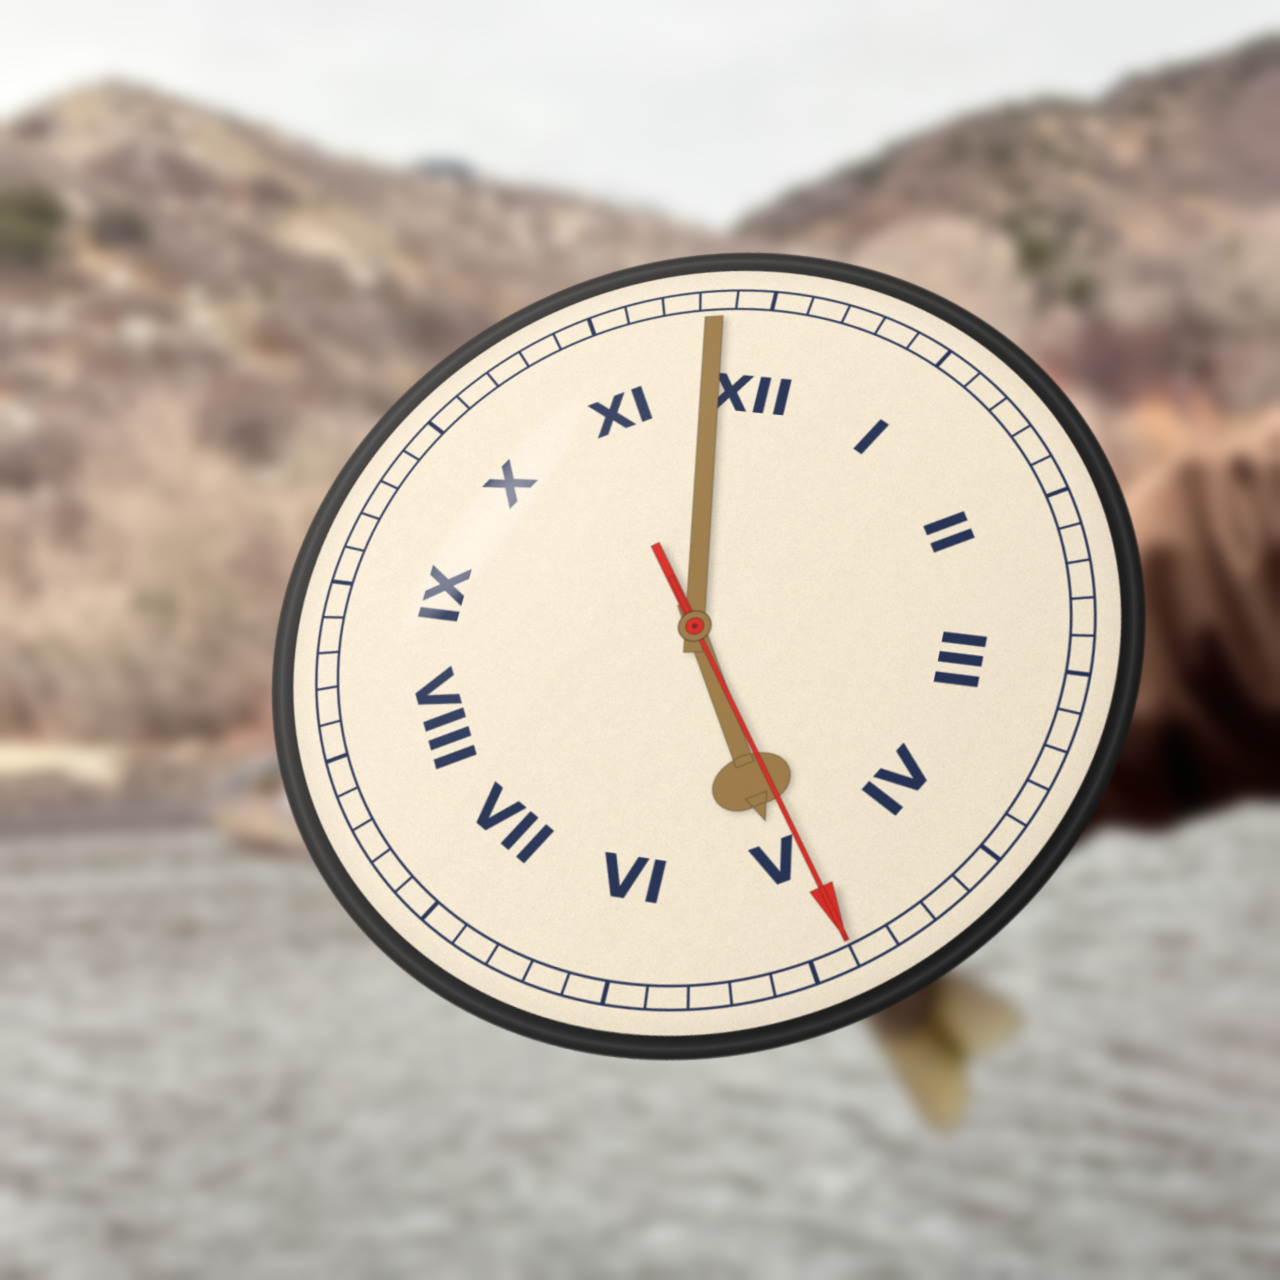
**4:58:24**
